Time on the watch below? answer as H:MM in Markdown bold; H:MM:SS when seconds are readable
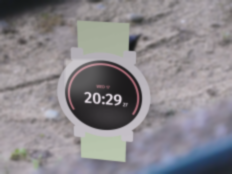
**20:29**
